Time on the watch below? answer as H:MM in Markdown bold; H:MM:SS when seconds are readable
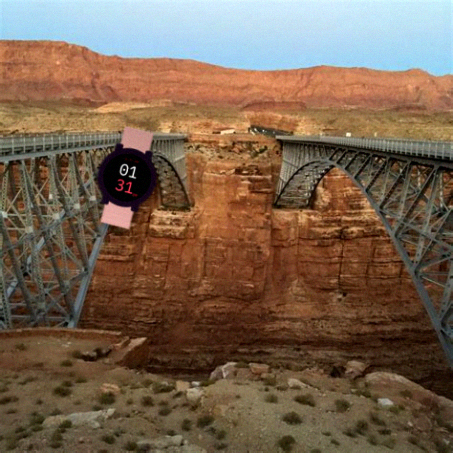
**1:31**
